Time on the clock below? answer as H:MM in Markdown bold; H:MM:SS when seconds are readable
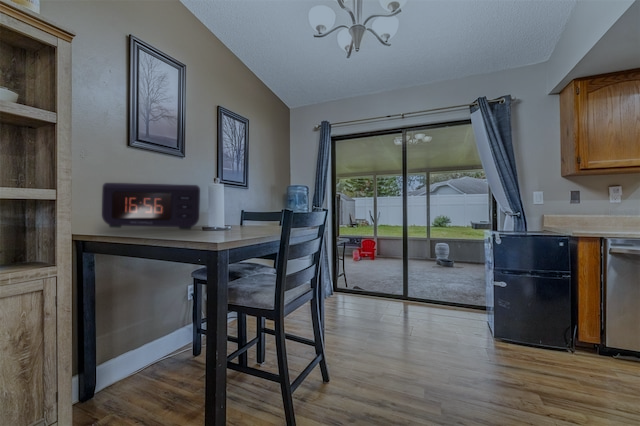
**16:56**
